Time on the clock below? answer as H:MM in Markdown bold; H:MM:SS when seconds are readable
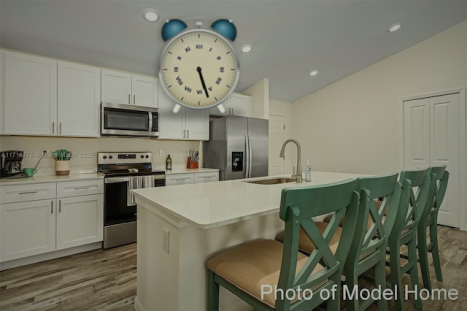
**5:27**
